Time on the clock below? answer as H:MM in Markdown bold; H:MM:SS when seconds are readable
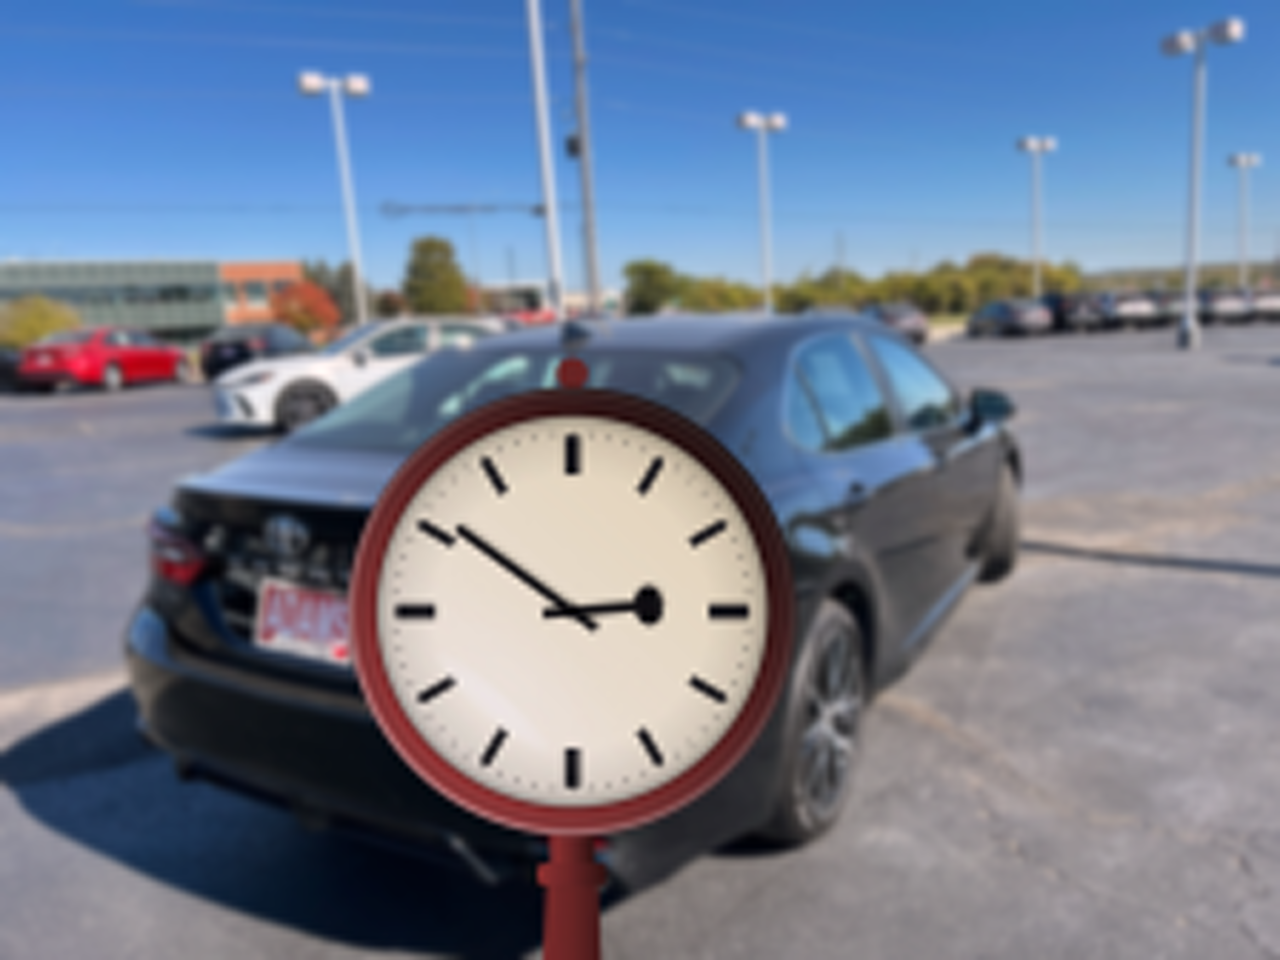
**2:51**
